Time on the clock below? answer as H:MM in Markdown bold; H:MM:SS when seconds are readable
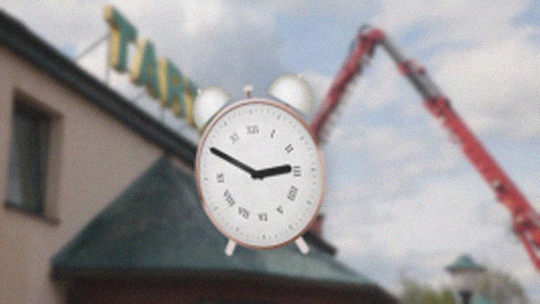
**2:50**
